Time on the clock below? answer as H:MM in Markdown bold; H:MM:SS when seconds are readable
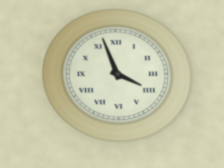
**3:57**
